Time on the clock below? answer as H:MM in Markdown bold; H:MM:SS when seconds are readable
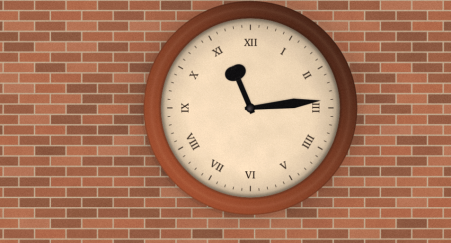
**11:14**
